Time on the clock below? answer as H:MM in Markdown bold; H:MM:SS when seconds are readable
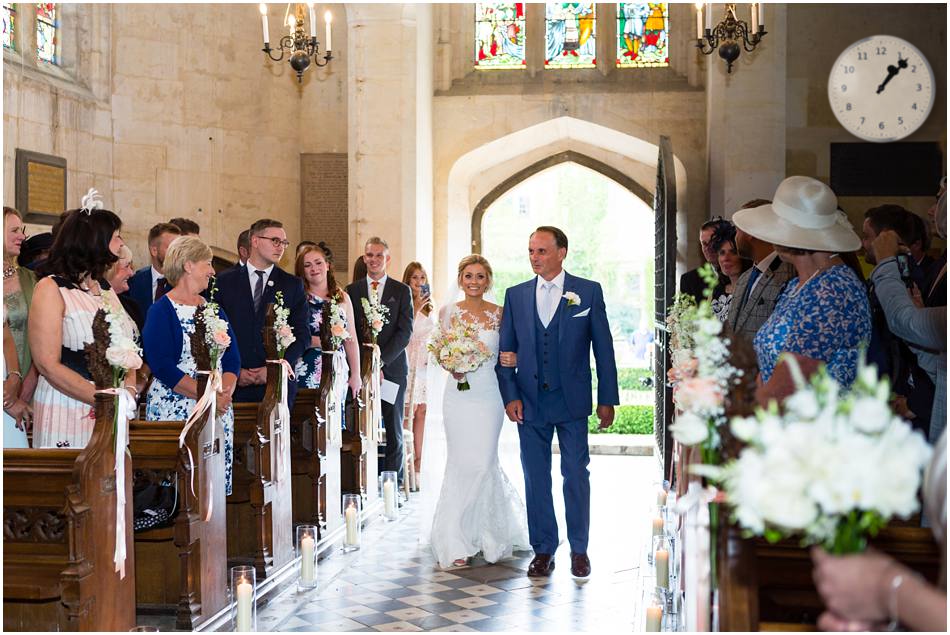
**1:07**
